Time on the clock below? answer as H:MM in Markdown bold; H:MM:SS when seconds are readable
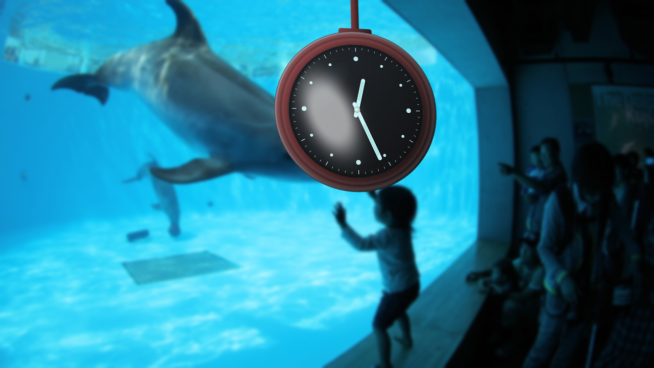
**12:26**
